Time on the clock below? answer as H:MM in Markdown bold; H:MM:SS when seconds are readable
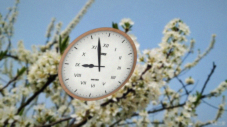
**8:57**
